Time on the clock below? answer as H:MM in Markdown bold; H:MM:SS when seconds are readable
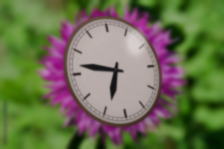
**6:47**
